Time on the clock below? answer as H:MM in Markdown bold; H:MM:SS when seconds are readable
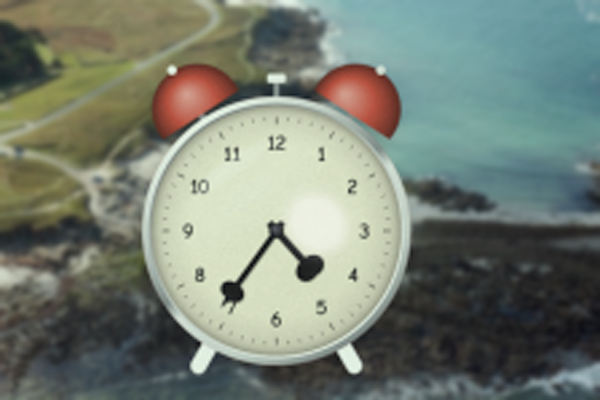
**4:36**
